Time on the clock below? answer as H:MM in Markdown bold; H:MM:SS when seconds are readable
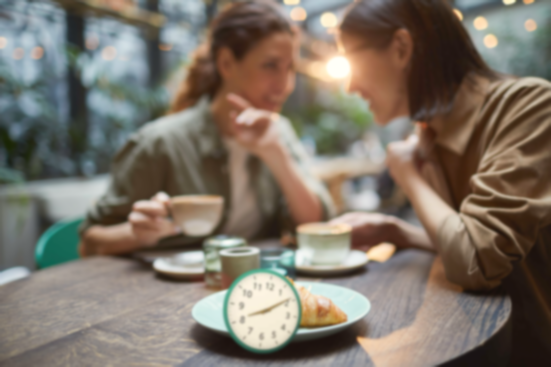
**8:09**
